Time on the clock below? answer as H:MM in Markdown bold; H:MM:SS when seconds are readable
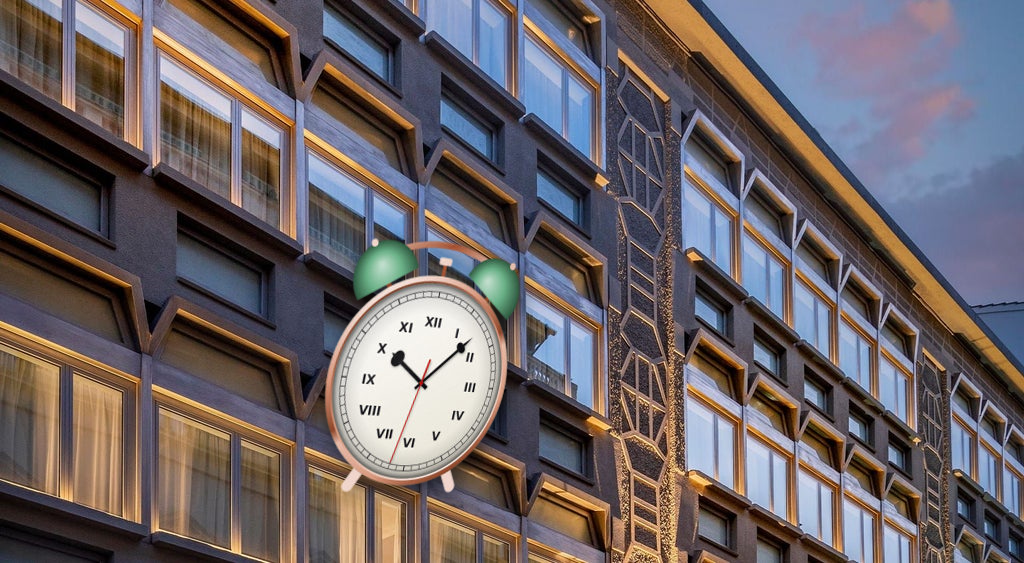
**10:07:32**
